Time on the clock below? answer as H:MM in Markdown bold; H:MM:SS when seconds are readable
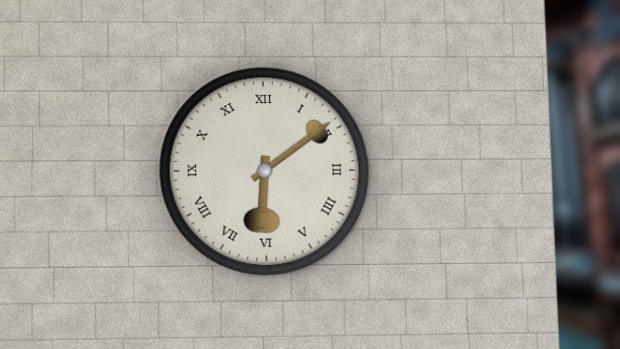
**6:09**
